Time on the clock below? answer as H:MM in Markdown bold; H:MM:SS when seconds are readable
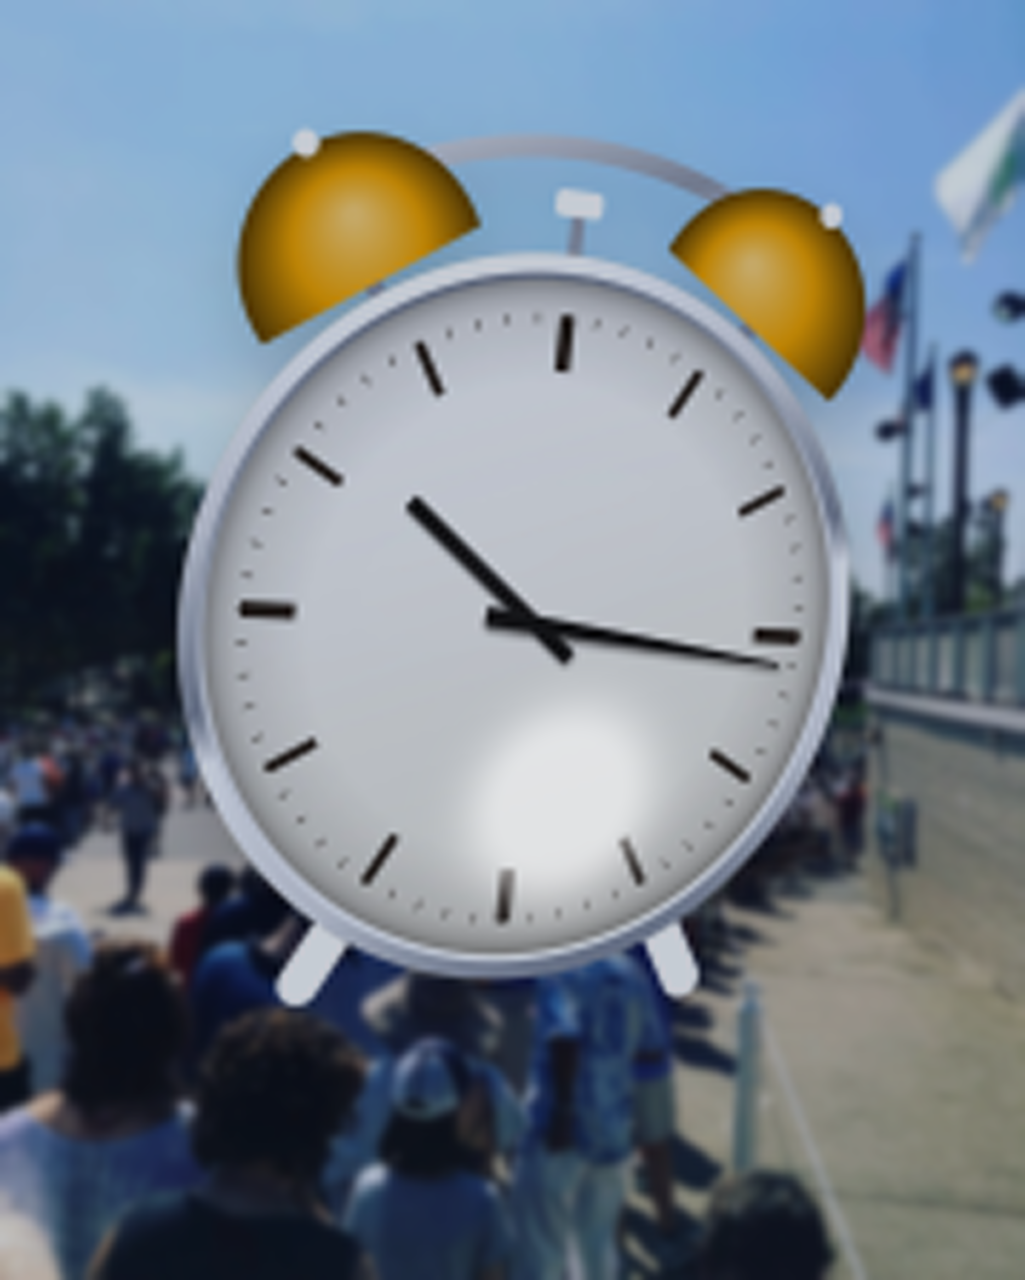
**10:16**
